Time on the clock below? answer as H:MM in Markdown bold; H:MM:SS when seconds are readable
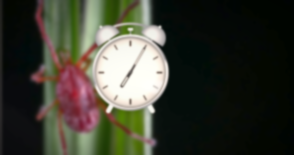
**7:05**
